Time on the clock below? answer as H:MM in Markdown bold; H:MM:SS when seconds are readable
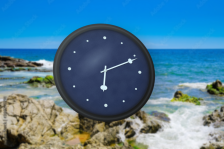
**6:11**
